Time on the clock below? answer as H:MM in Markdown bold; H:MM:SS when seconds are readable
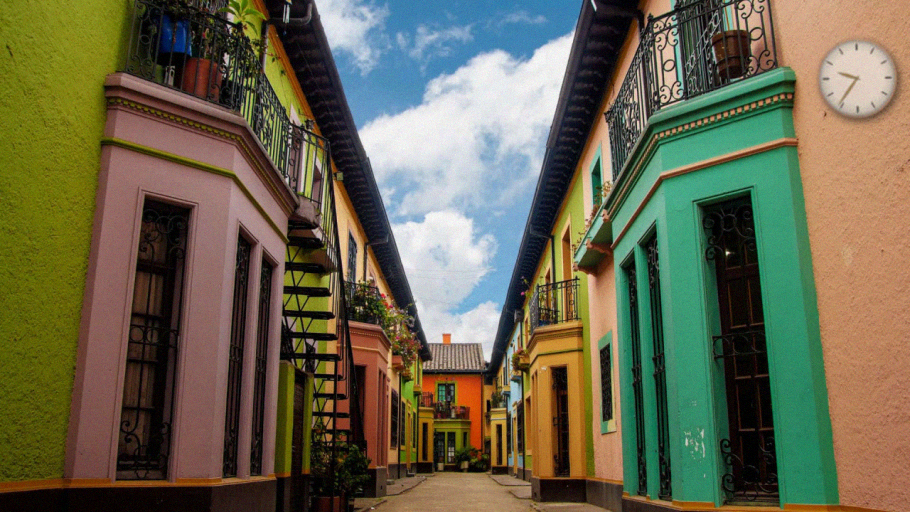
**9:36**
